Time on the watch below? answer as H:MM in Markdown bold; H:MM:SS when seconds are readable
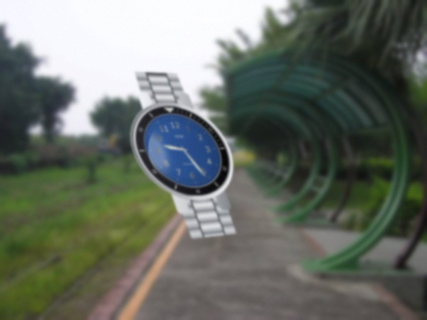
**9:26**
